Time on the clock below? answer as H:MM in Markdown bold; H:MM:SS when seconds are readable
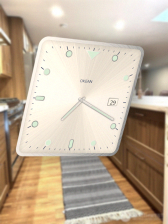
**7:19**
